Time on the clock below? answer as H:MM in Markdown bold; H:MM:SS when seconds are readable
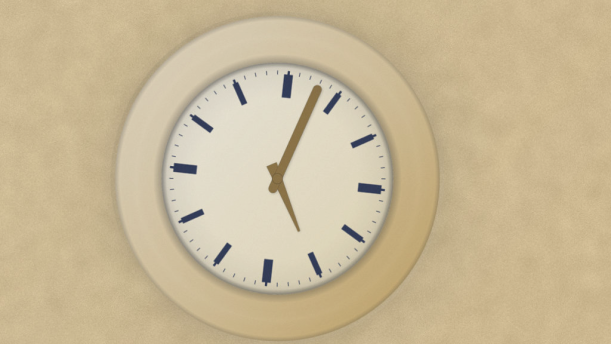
**5:03**
